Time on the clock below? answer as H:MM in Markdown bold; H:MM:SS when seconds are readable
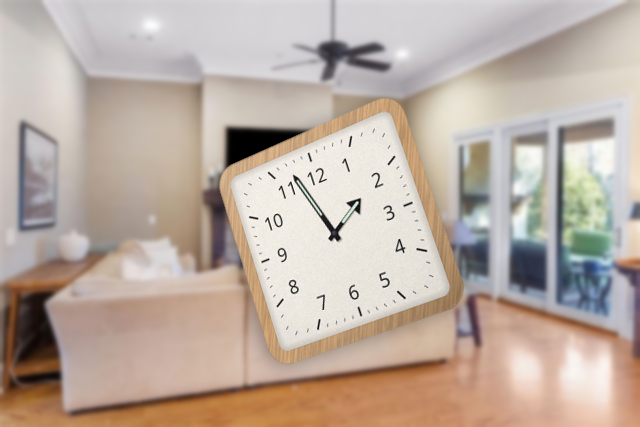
**1:57**
